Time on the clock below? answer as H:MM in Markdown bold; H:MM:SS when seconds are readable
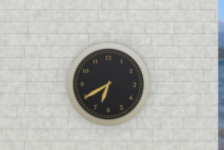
**6:40**
